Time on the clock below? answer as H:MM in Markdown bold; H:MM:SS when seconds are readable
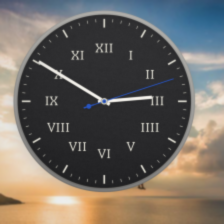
**2:50:12**
